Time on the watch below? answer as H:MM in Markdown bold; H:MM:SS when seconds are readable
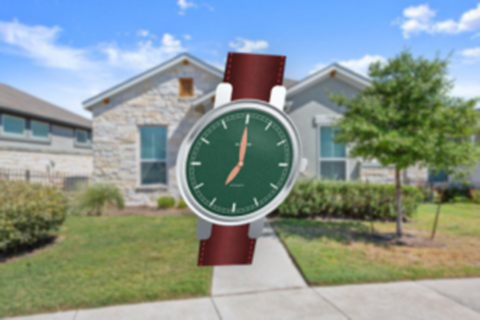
**7:00**
